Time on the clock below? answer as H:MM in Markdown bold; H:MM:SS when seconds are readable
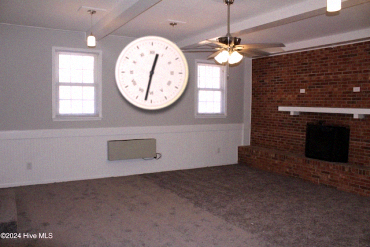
**12:32**
